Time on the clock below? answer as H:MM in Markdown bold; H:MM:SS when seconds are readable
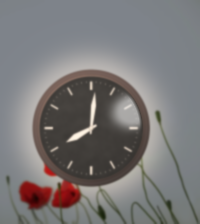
**8:01**
